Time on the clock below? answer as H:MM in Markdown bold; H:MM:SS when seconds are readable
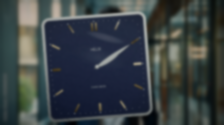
**2:10**
